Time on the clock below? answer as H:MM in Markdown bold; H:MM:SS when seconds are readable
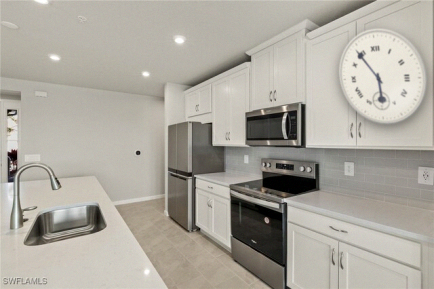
**5:54**
